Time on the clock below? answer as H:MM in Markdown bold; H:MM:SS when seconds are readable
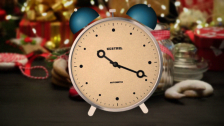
**10:19**
